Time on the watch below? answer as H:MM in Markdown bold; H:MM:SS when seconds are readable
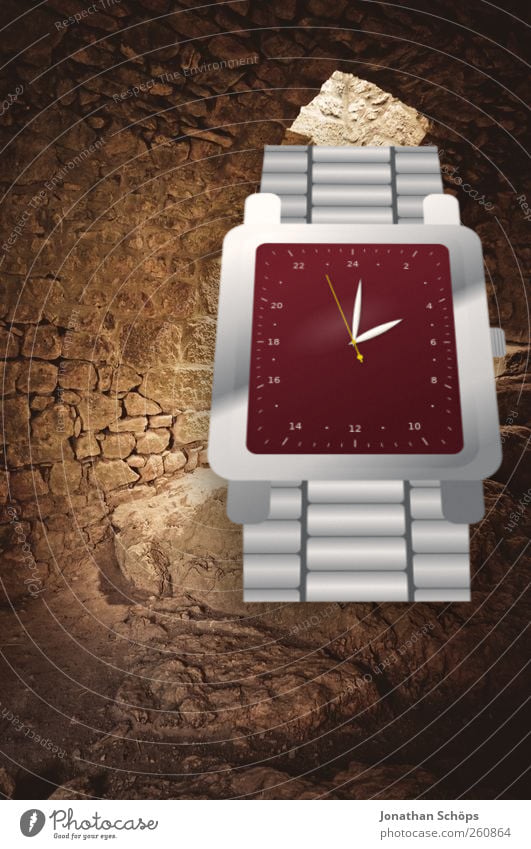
**4:00:57**
